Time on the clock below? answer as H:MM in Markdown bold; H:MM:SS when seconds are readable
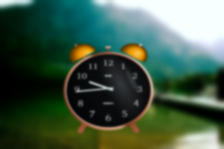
**9:44**
